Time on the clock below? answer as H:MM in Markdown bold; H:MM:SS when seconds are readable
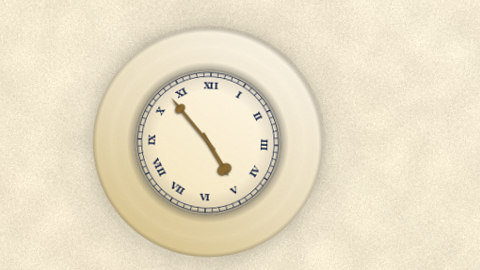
**4:53**
